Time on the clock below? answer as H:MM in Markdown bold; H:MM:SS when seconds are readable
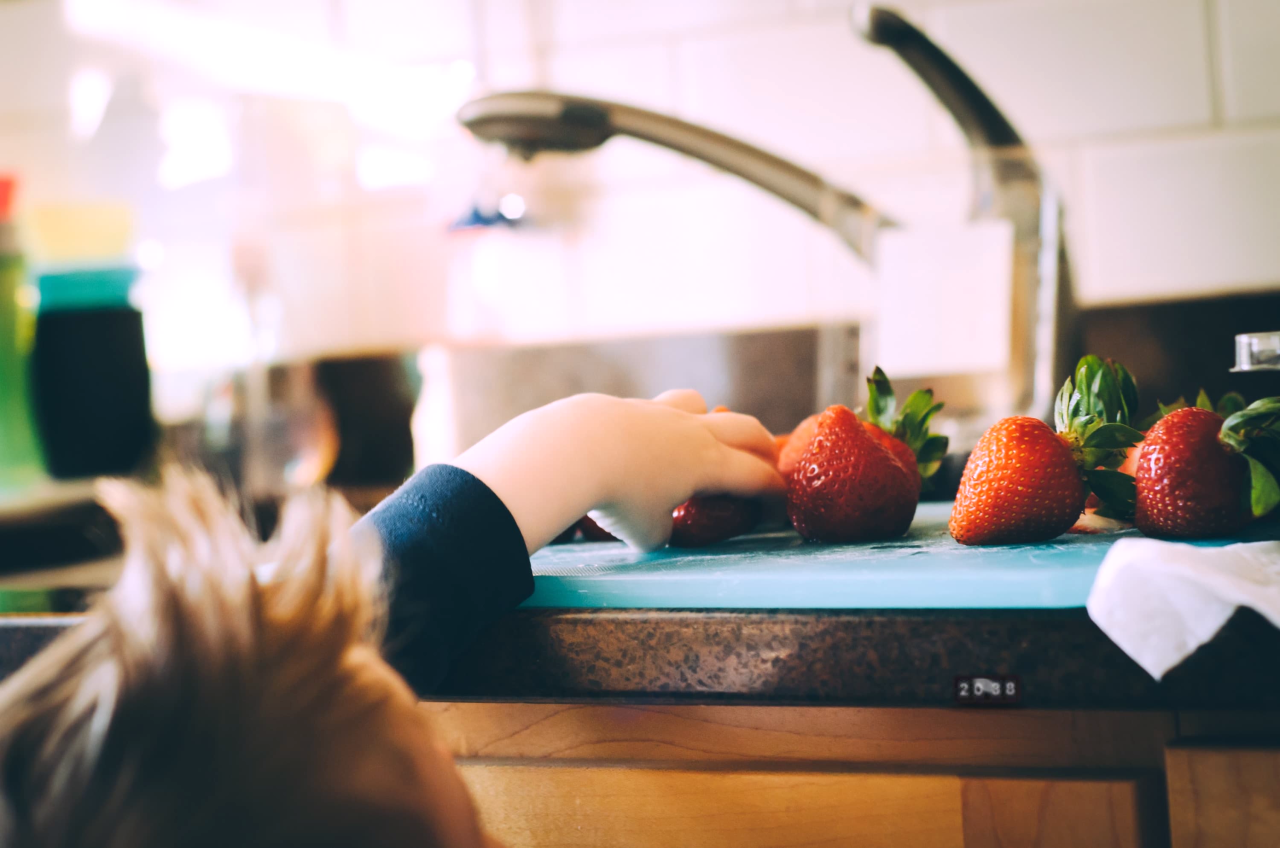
**20:38**
